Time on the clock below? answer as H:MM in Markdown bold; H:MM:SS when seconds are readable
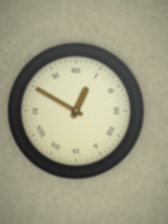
**12:50**
